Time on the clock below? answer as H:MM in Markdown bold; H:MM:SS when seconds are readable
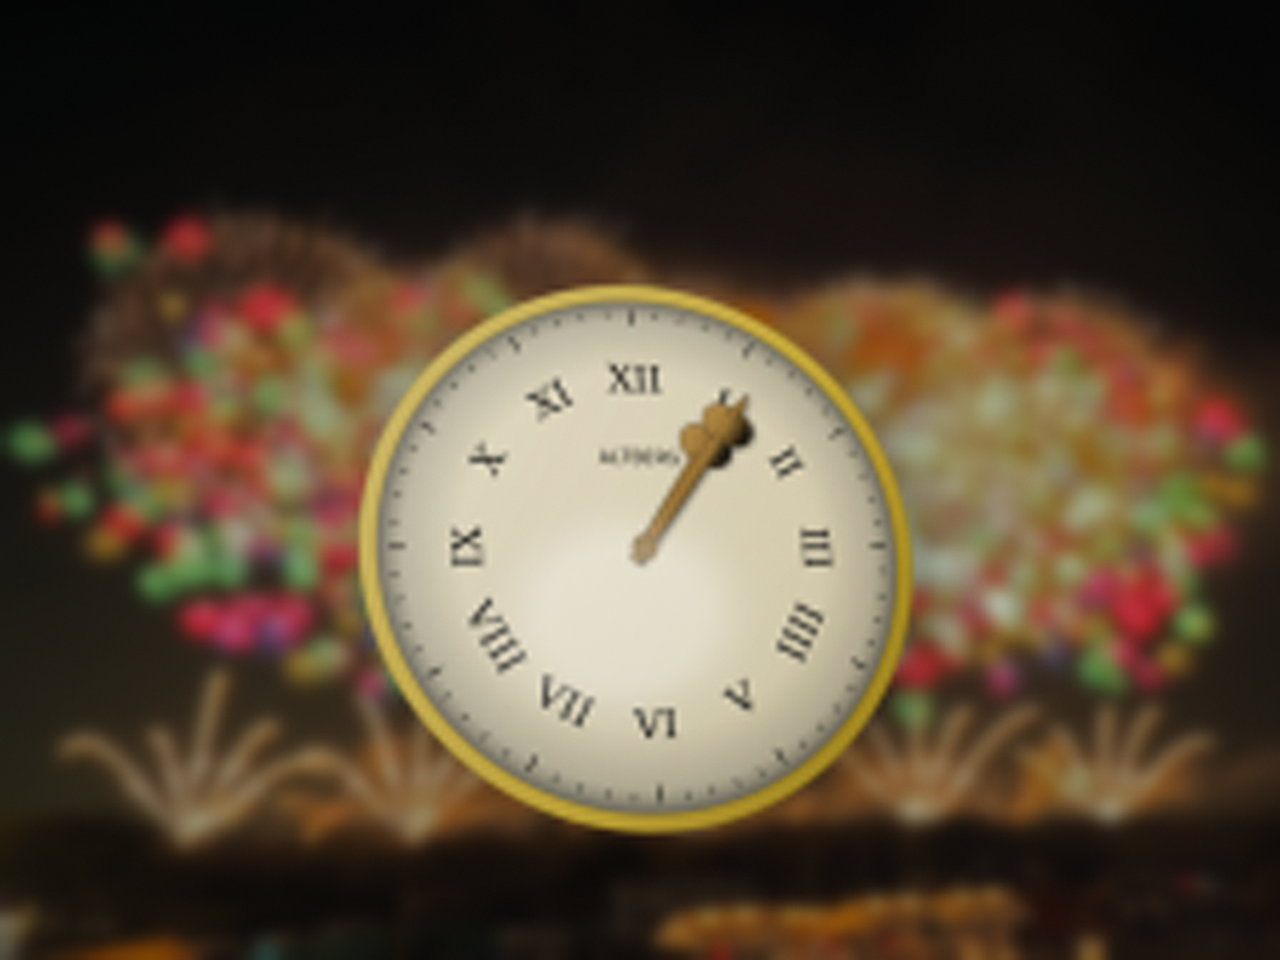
**1:06**
